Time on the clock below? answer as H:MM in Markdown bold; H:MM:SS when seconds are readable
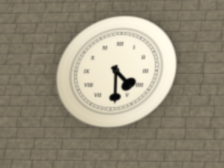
**4:29**
